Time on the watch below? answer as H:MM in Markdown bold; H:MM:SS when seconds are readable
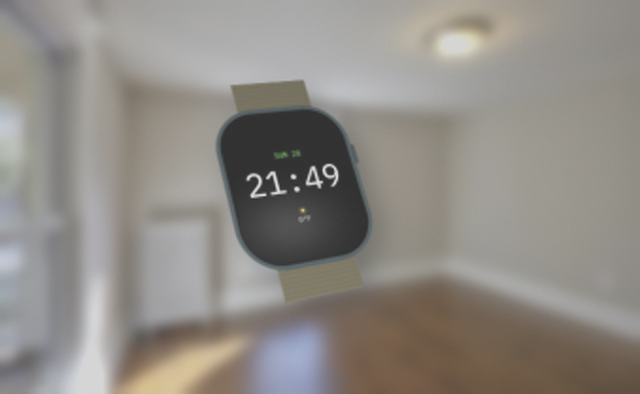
**21:49**
